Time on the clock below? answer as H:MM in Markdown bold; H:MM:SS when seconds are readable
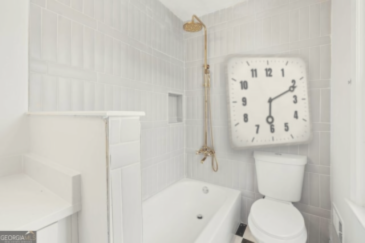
**6:11**
